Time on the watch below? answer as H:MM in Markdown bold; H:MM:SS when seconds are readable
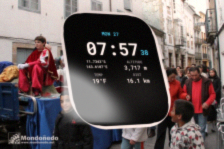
**7:57**
